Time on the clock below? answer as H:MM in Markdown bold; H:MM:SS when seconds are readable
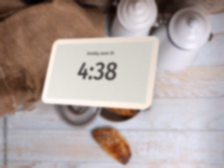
**4:38**
